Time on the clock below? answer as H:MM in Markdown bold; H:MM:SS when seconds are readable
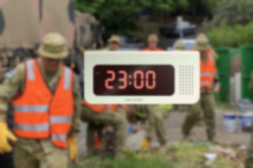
**23:00**
